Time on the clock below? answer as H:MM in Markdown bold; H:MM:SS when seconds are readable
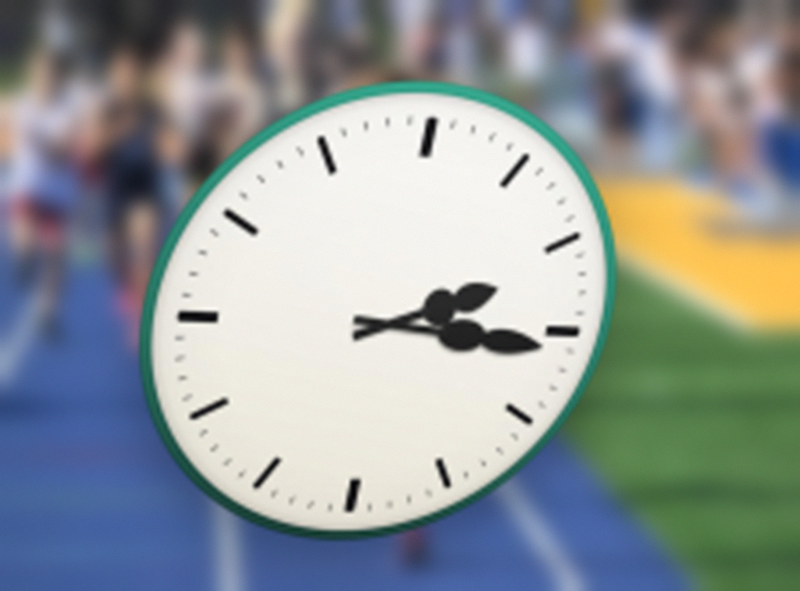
**2:16**
